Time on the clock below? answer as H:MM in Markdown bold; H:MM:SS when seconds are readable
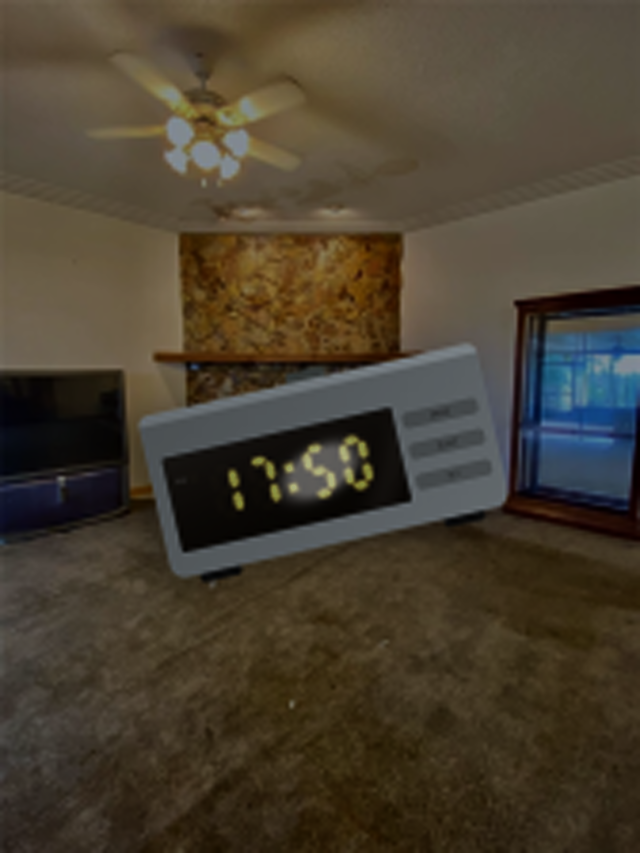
**17:50**
